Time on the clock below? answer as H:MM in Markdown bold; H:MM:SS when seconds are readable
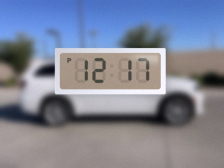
**12:17**
